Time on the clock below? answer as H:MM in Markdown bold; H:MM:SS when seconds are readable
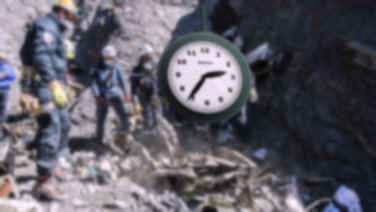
**2:36**
